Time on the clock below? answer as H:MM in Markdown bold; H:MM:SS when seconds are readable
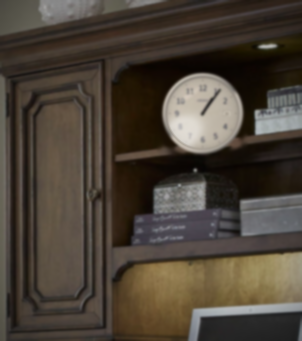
**1:06**
